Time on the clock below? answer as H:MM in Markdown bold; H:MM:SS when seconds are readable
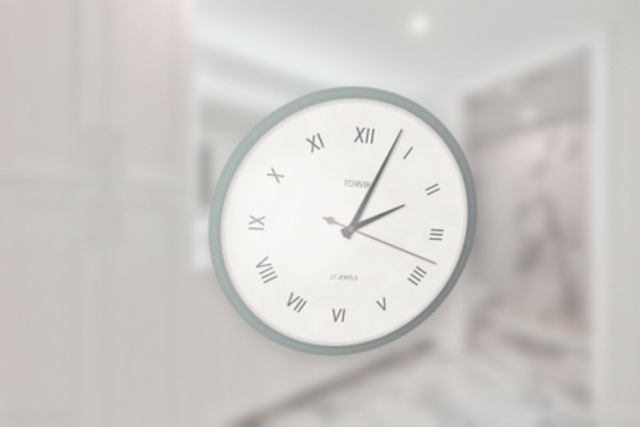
**2:03:18**
